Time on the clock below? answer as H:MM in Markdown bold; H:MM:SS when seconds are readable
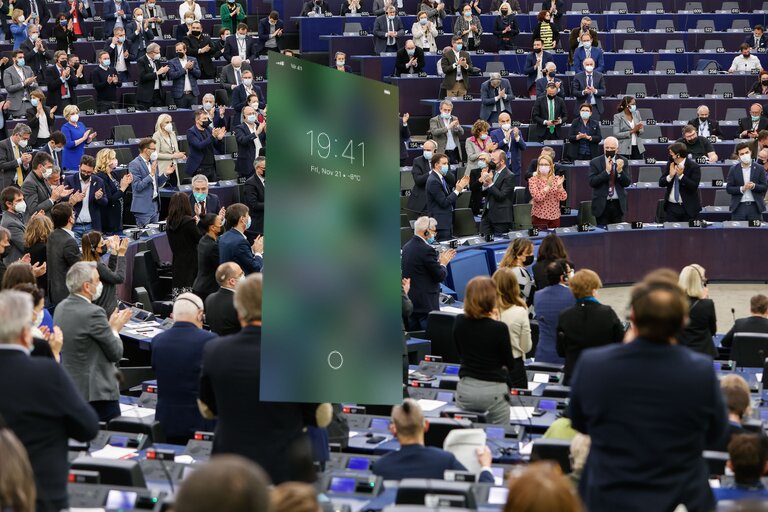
**19:41**
